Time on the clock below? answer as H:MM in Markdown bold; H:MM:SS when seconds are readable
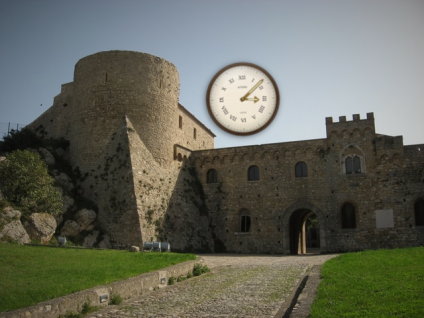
**3:08**
